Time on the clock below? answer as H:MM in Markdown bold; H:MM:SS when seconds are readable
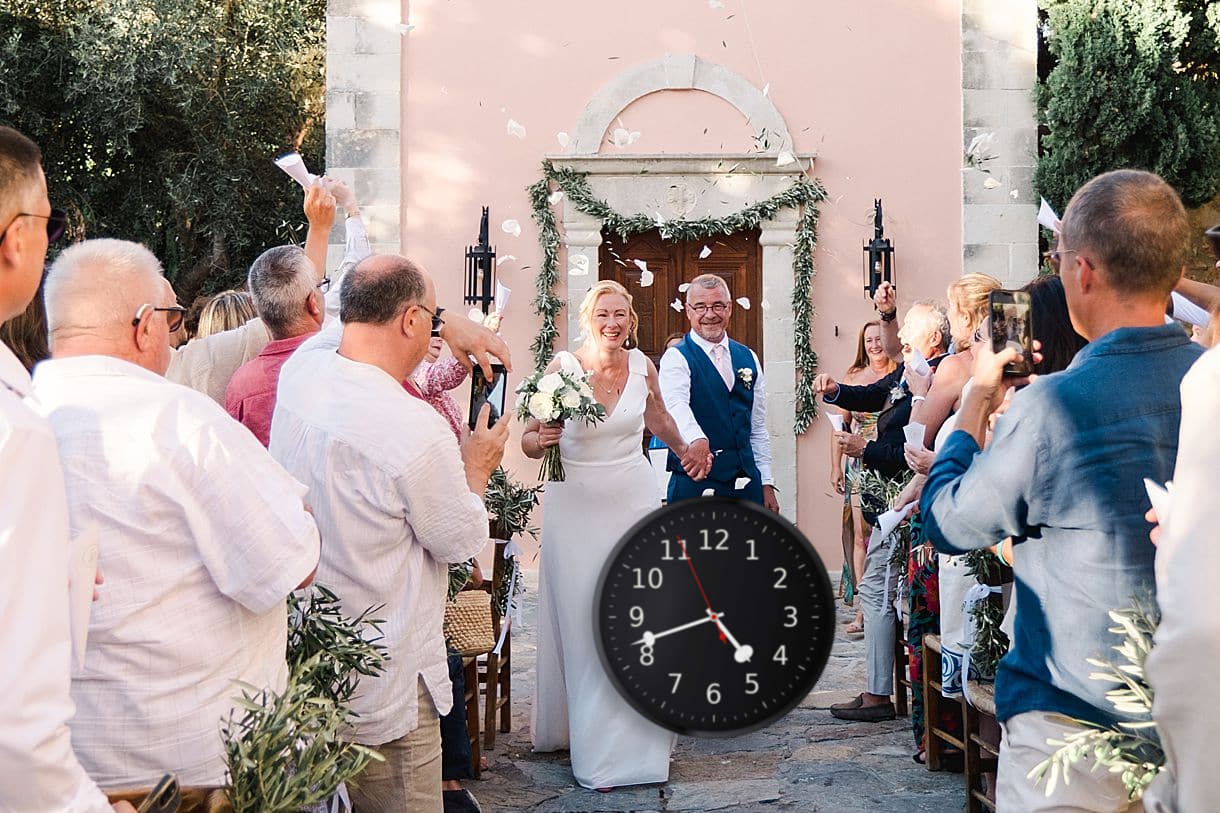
**4:41:56**
